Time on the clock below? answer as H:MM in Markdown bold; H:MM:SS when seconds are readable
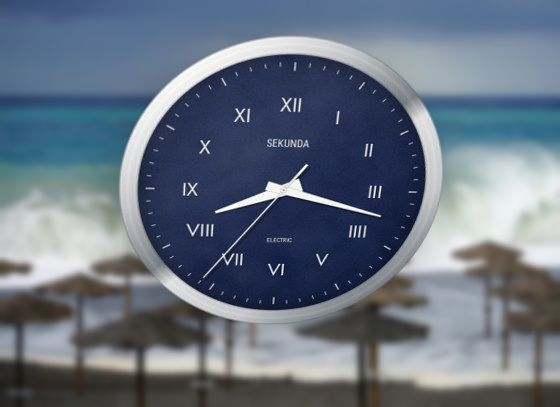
**8:17:36**
